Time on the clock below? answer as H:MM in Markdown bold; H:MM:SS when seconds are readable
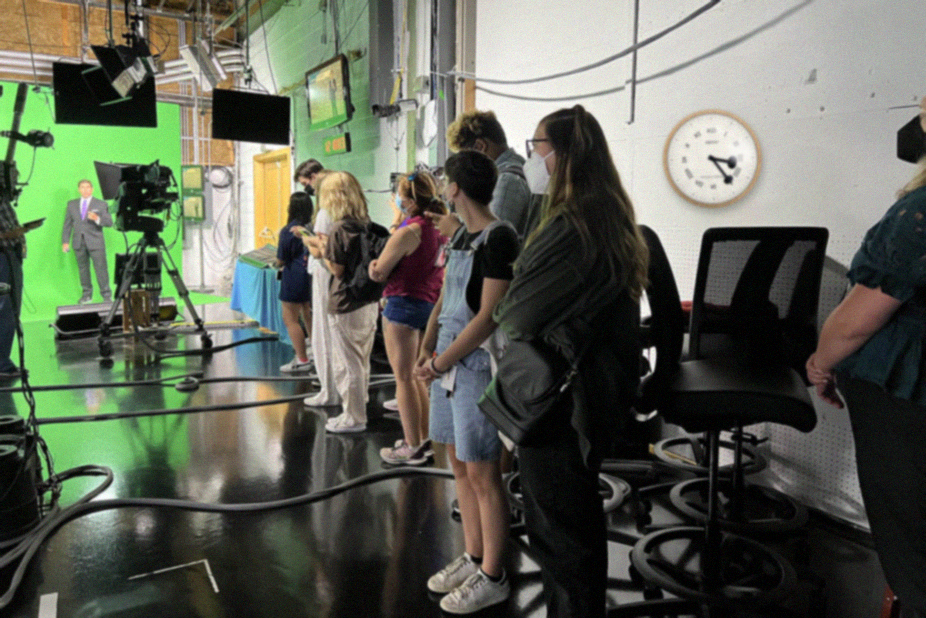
**3:24**
